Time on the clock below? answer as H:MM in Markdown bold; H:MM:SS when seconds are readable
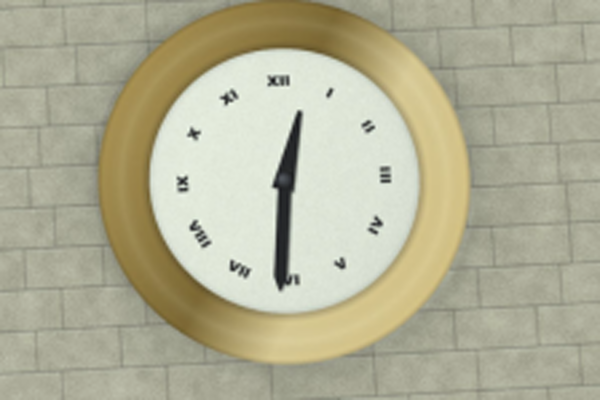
**12:31**
